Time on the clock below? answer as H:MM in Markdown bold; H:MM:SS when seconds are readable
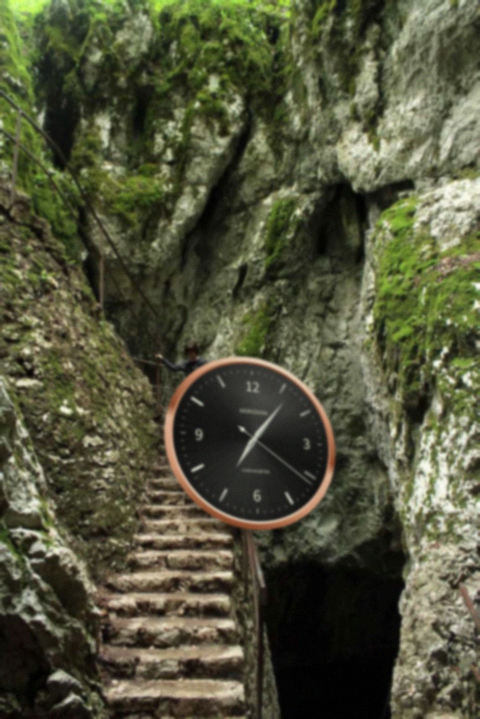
**7:06:21**
